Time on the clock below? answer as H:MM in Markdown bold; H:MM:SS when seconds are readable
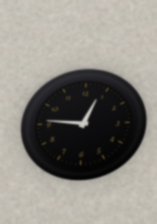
**12:46**
